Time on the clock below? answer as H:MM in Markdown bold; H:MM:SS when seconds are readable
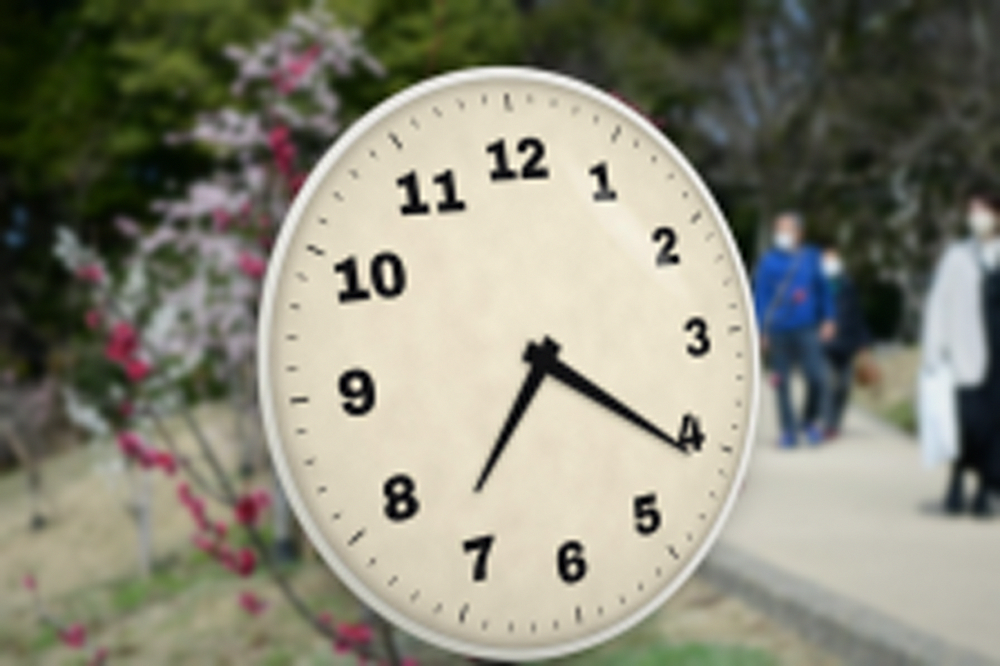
**7:21**
